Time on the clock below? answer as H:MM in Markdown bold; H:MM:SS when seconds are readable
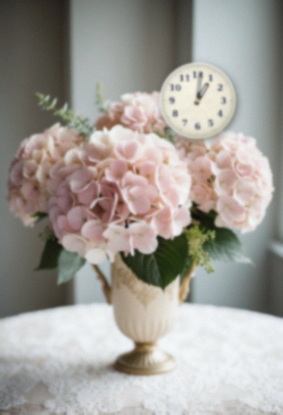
**1:01**
